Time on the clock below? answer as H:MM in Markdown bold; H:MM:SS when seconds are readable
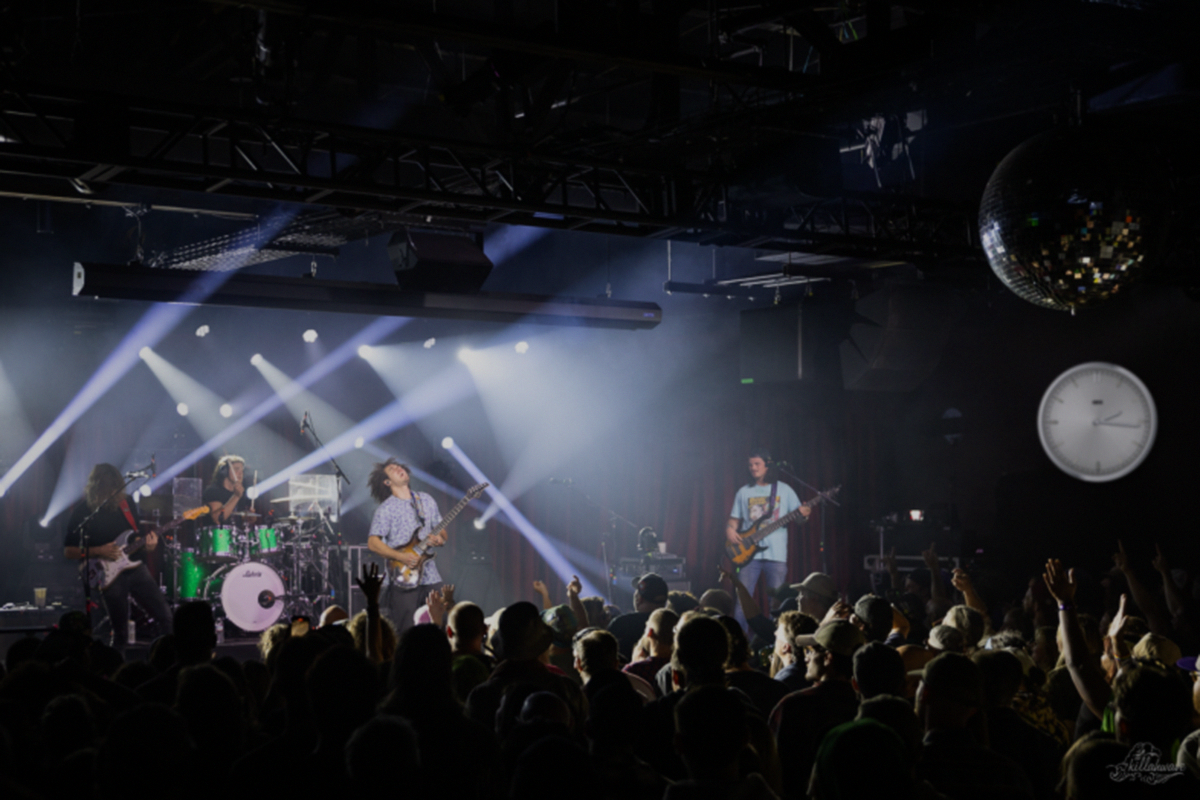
**2:16**
